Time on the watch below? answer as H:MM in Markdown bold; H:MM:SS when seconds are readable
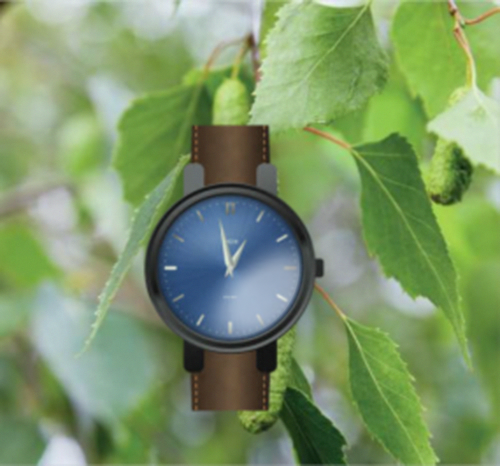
**12:58**
